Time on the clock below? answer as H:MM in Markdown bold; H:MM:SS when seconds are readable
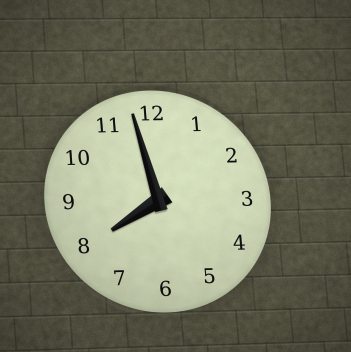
**7:58**
